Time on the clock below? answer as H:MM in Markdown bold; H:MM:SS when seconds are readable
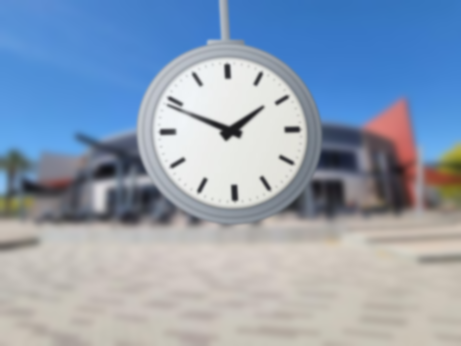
**1:49**
